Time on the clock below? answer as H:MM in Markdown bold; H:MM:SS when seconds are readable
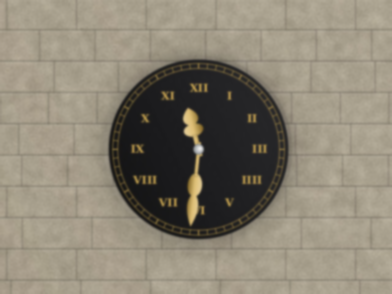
**11:31**
